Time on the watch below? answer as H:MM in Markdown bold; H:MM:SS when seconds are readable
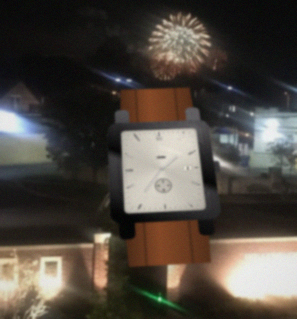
**1:36**
